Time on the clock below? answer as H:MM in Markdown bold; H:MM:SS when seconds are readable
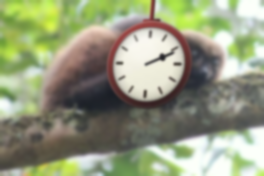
**2:11**
